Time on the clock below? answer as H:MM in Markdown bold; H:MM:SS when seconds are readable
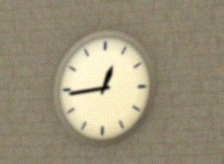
**12:44**
